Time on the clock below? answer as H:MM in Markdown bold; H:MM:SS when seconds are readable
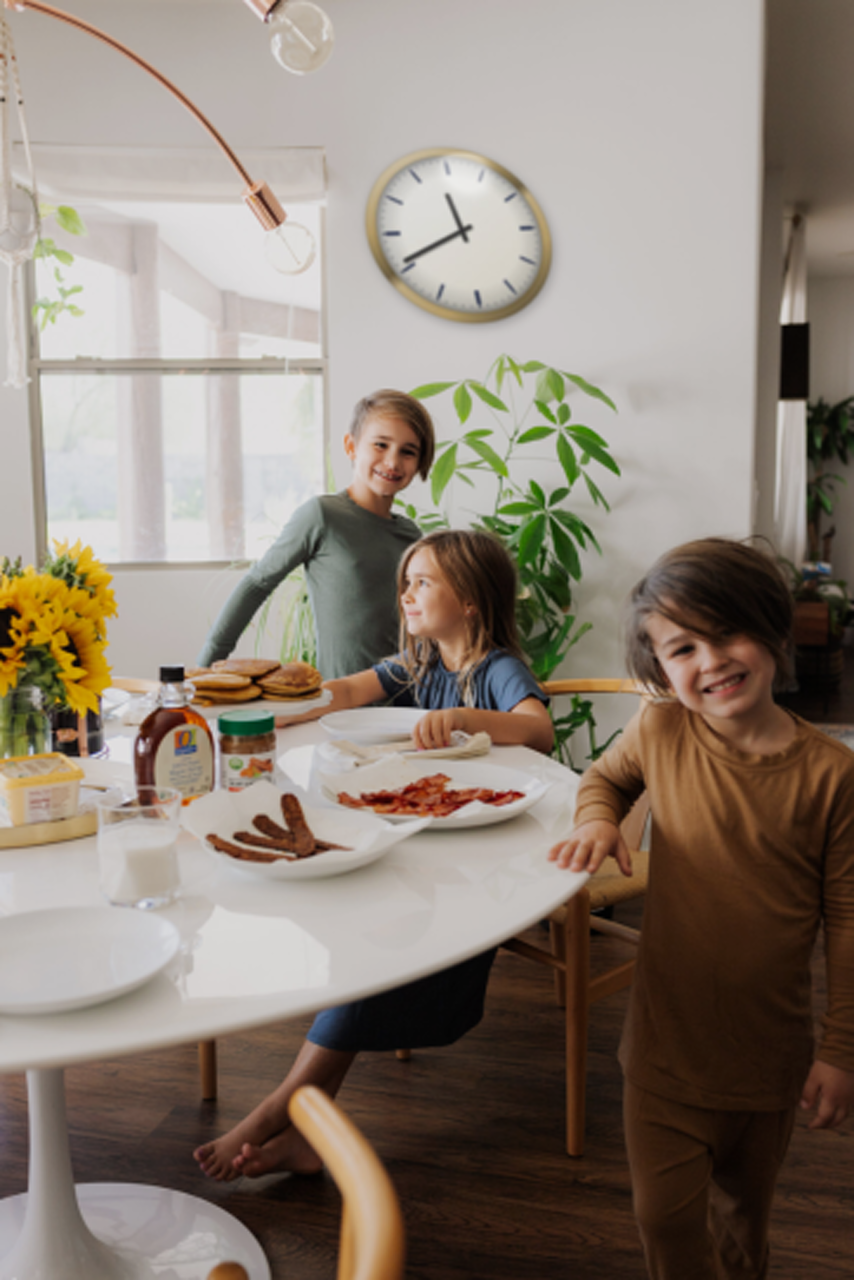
**11:41**
